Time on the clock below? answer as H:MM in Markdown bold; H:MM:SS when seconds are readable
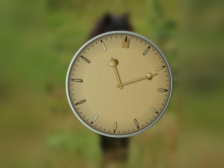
**11:11**
